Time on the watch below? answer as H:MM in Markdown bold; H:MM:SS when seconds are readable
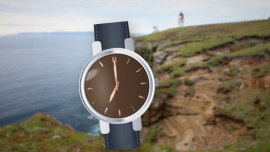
**7:00**
